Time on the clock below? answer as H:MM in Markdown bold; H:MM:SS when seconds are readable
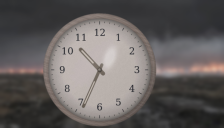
**10:34**
